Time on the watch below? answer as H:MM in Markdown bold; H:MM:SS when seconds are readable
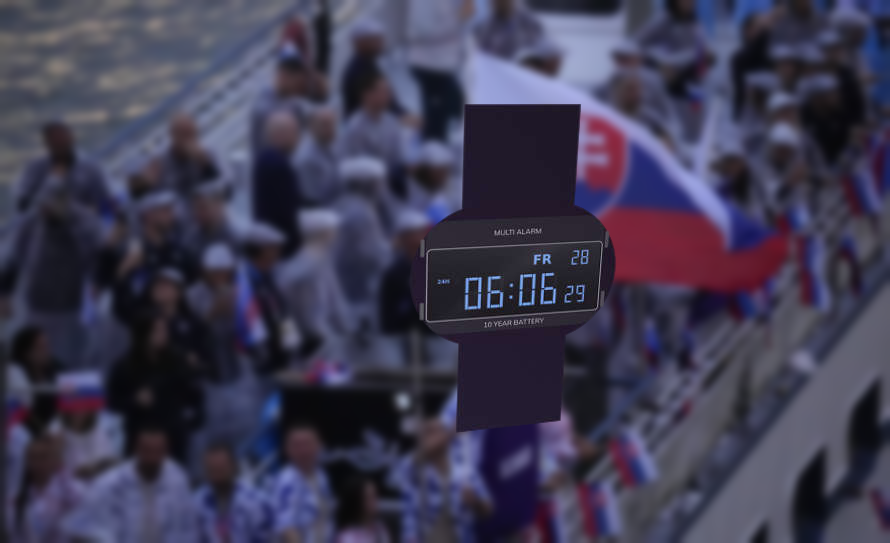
**6:06:29**
